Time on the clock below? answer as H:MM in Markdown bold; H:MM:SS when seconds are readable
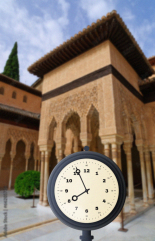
**7:56**
